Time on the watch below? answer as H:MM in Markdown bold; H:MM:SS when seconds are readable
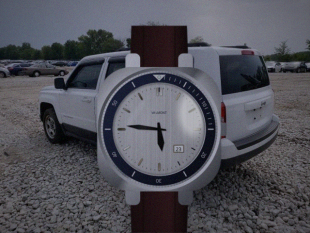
**5:46**
